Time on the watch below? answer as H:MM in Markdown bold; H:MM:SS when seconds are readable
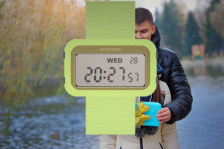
**20:27:57**
